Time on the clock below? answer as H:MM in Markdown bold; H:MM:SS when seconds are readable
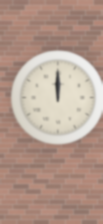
**12:00**
